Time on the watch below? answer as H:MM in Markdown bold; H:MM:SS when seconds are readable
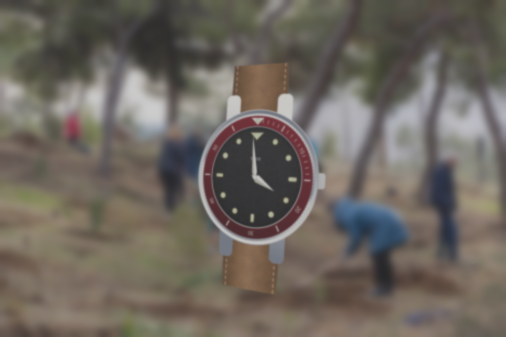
**3:59**
